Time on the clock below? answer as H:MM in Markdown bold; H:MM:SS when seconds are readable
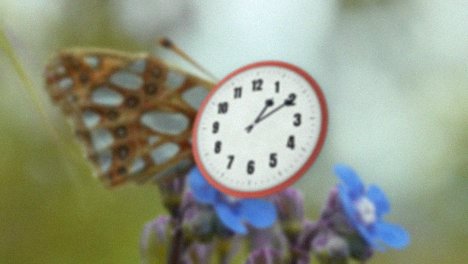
**1:10**
